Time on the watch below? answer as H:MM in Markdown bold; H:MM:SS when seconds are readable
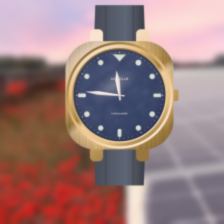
**11:46**
